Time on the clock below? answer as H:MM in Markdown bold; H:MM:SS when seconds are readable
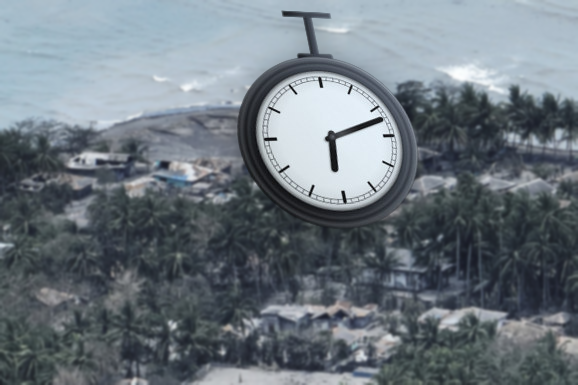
**6:12**
